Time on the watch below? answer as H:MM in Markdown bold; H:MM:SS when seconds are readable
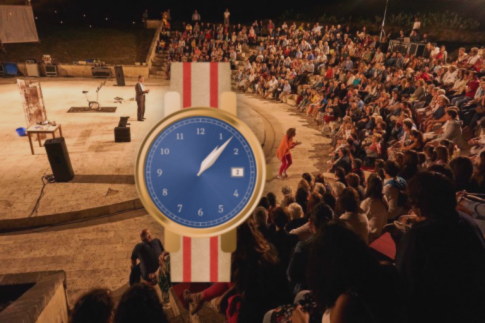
**1:07**
